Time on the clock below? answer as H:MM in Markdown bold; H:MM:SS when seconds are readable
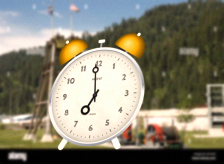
**6:59**
